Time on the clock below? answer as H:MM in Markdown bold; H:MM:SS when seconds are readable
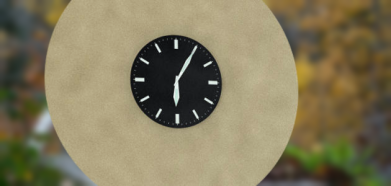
**6:05**
